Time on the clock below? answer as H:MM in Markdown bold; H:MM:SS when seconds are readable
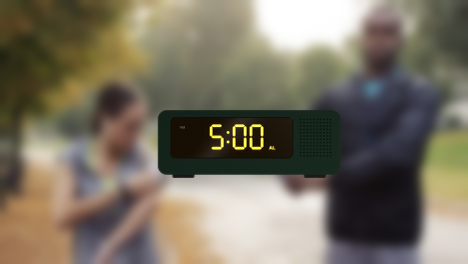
**5:00**
